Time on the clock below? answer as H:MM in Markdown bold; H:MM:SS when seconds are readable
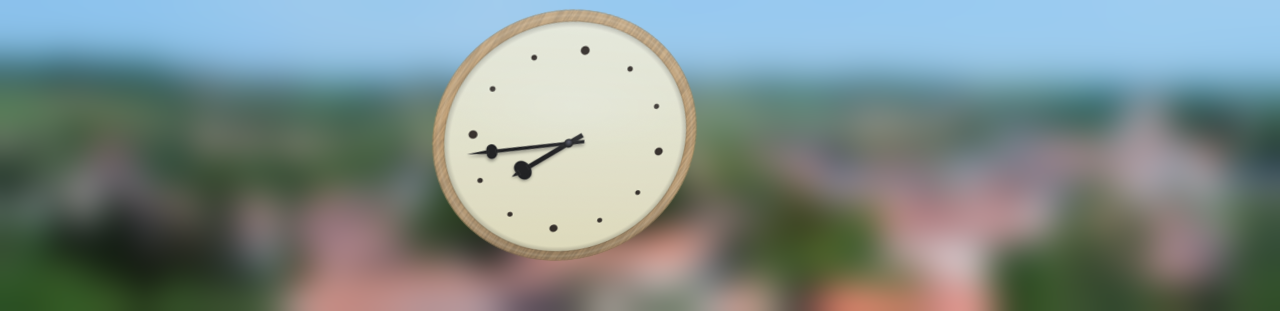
**7:43**
